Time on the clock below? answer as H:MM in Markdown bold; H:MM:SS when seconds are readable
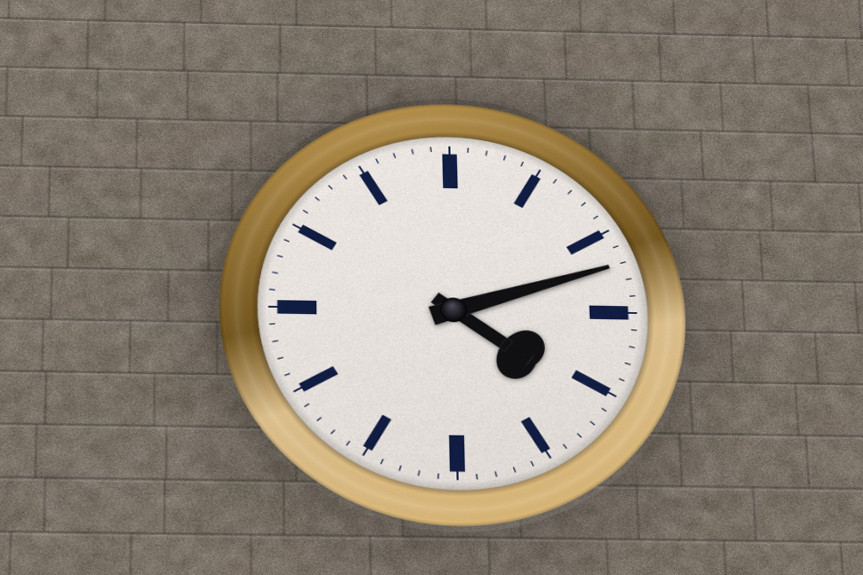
**4:12**
